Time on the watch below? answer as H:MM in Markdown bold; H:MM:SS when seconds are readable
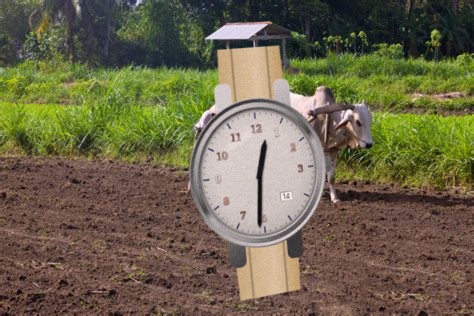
**12:31**
